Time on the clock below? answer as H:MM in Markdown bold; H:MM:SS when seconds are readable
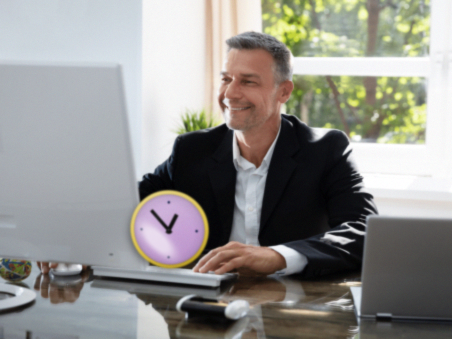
**12:53**
